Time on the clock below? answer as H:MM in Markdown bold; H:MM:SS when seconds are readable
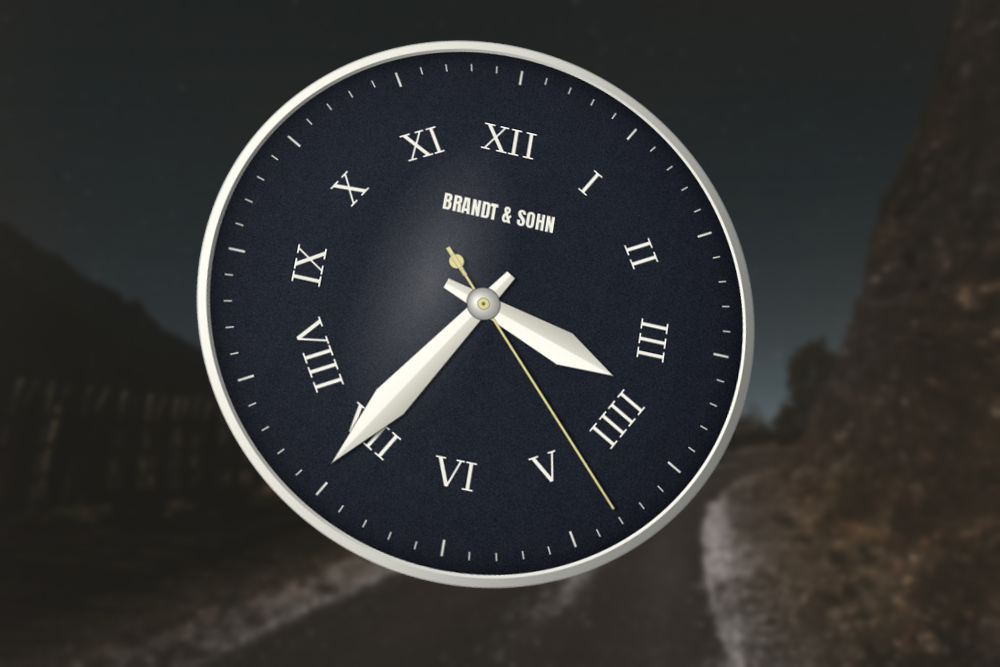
**3:35:23**
